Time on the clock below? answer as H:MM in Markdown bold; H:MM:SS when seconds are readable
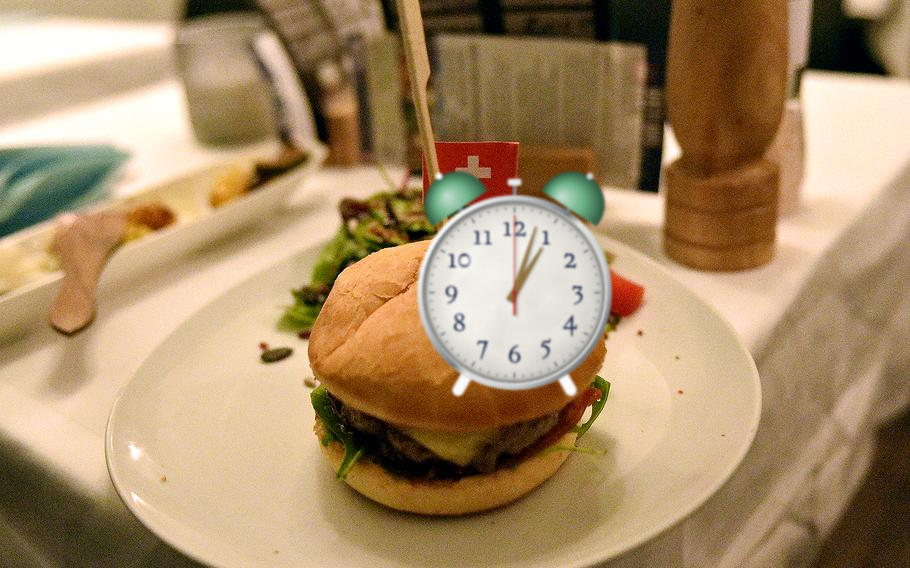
**1:03:00**
